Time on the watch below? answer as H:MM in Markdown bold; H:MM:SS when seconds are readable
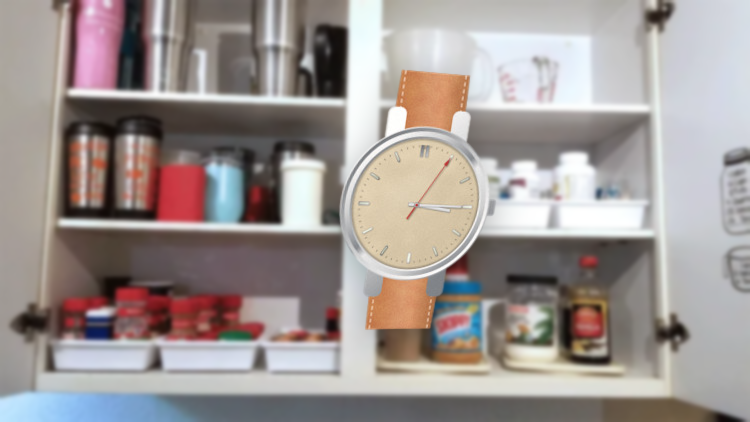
**3:15:05**
